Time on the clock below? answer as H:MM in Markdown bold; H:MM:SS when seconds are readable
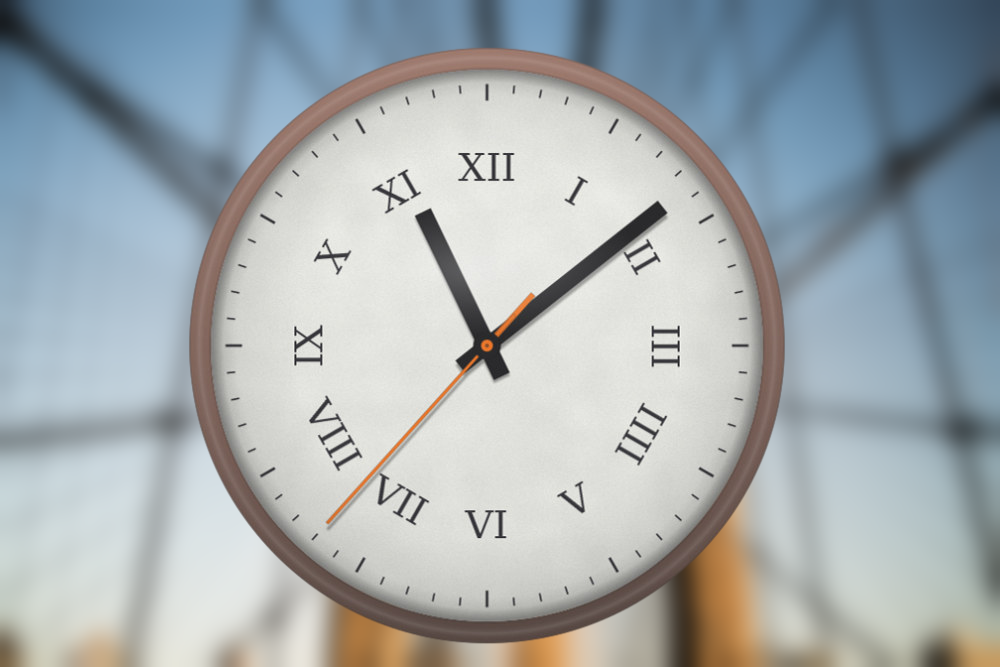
**11:08:37**
